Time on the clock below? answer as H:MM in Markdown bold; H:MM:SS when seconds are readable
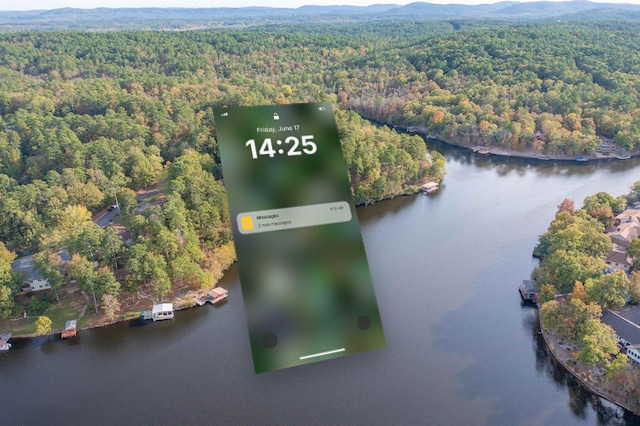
**14:25**
